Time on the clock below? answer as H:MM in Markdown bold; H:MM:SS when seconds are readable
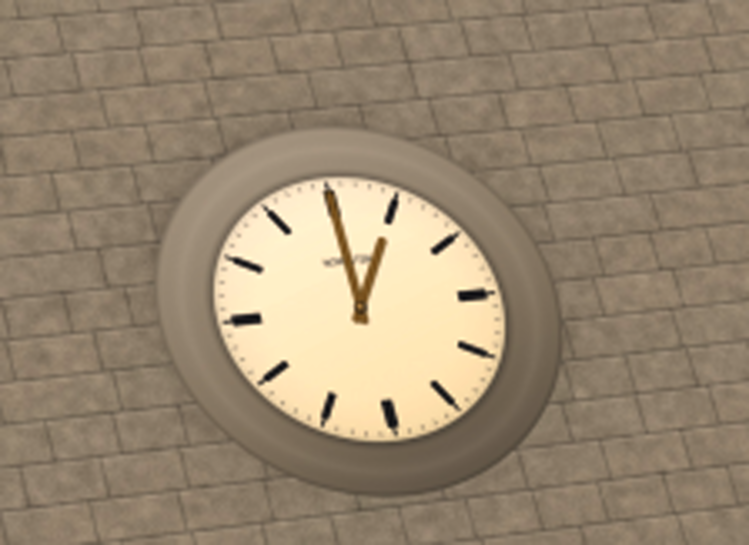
**1:00**
